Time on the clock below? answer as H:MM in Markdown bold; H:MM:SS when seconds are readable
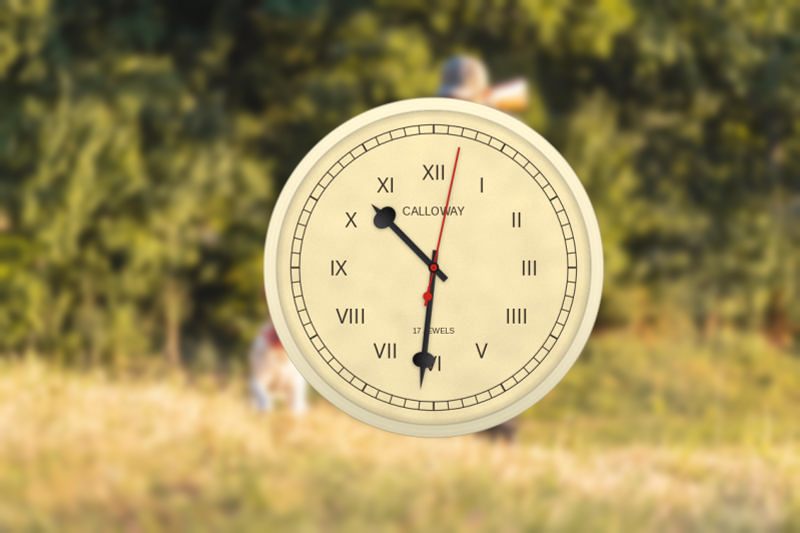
**10:31:02**
